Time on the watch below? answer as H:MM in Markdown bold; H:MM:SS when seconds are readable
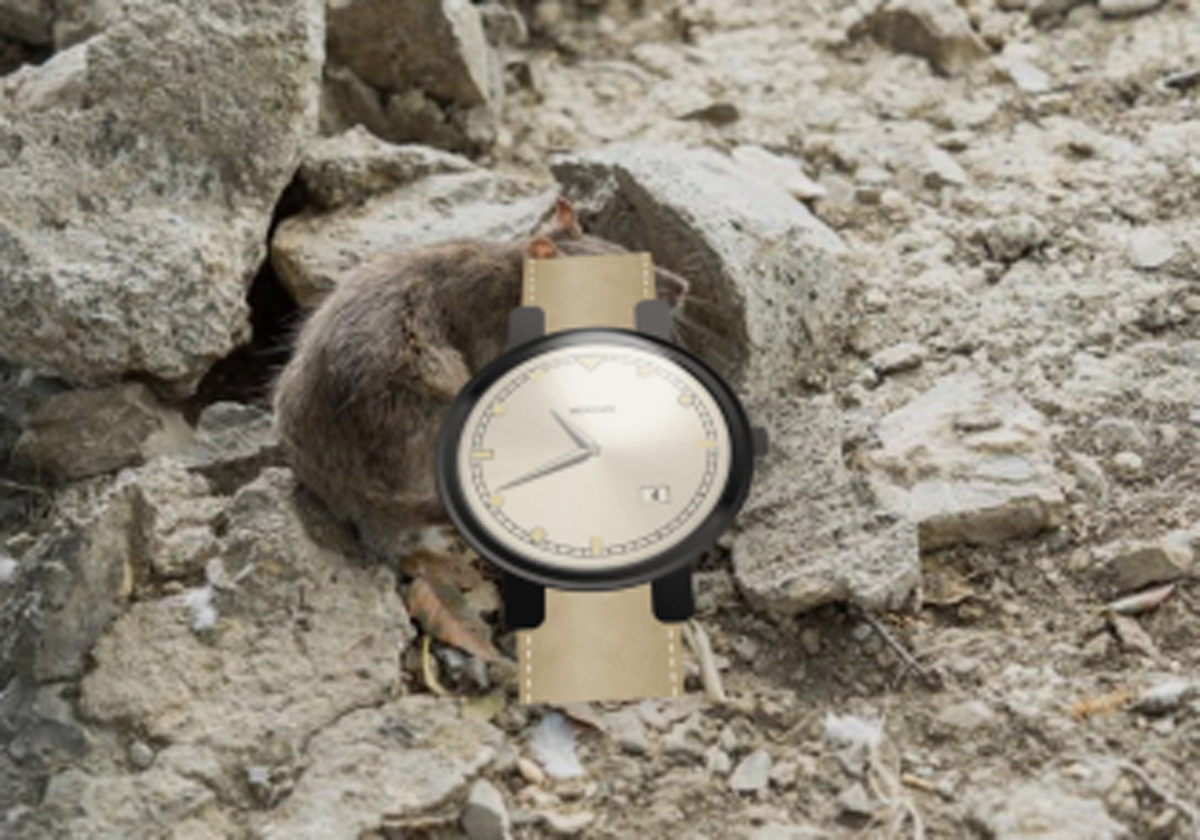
**10:41**
